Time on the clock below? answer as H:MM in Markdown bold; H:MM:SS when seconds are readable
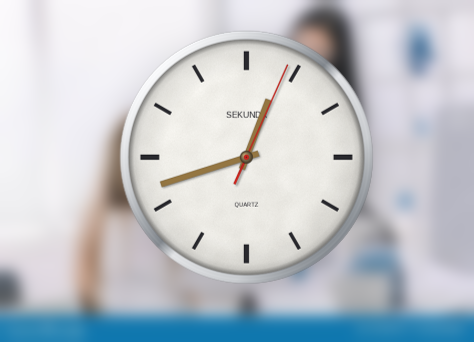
**12:42:04**
